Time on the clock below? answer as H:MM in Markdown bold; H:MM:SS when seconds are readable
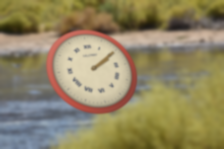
**2:10**
